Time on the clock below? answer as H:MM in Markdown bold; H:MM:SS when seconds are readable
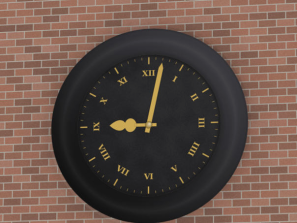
**9:02**
